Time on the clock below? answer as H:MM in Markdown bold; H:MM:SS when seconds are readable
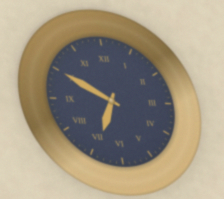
**6:50**
